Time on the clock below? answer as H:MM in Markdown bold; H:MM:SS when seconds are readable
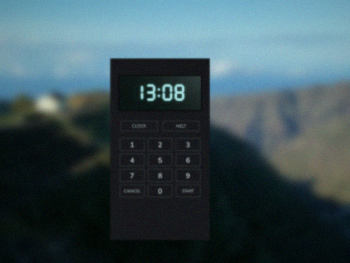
**13:08**
